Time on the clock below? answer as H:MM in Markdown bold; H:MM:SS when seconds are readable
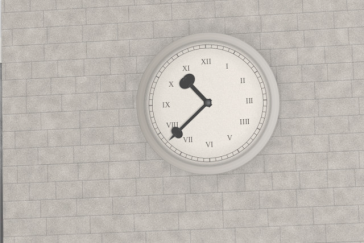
**10:38**
